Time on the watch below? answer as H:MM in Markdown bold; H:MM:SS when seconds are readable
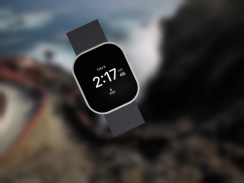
**2:17**
